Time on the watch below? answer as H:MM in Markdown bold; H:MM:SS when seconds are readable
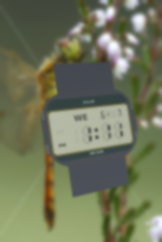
**1:11**
